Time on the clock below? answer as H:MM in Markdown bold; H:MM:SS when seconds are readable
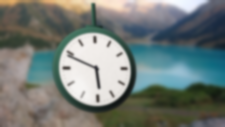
**5:49**
